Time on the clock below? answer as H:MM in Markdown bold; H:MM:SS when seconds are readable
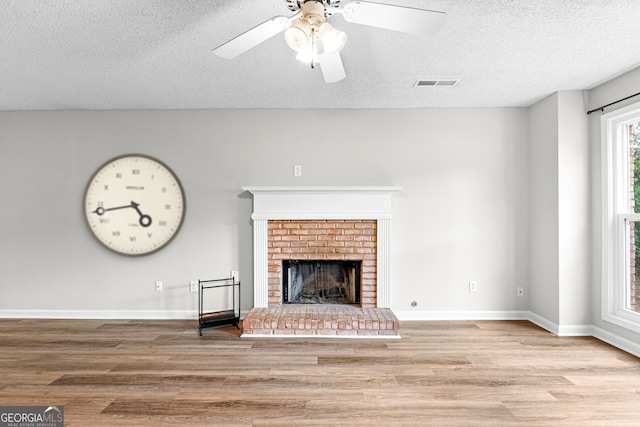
**4:43**
